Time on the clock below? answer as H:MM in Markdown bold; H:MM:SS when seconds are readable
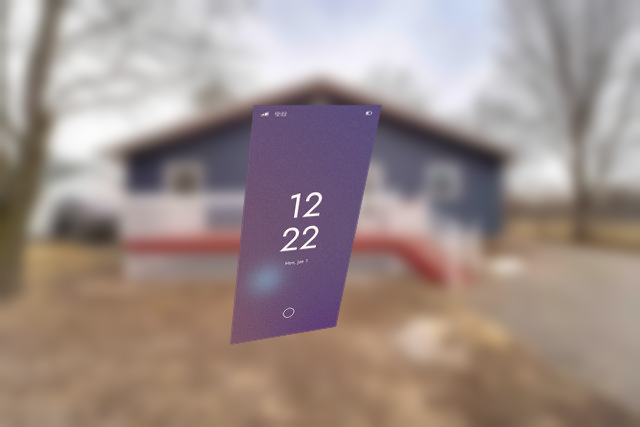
**12:22**
